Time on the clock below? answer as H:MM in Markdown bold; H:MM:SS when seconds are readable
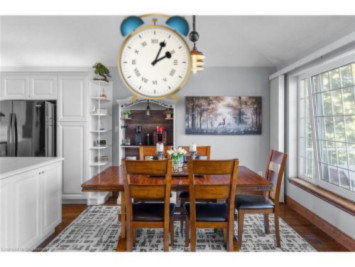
**2:04**
